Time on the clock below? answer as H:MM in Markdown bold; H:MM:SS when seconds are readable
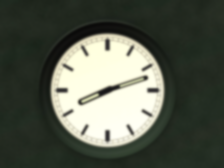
**8:12**
